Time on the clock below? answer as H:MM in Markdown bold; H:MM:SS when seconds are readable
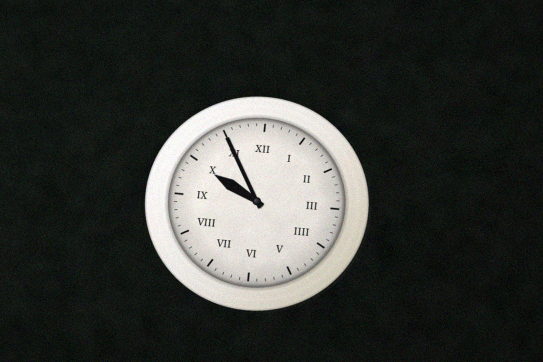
**9:55**
